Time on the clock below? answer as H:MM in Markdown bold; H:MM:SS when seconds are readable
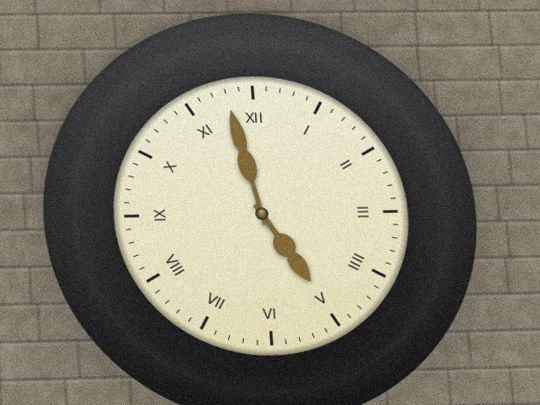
**4:58**
